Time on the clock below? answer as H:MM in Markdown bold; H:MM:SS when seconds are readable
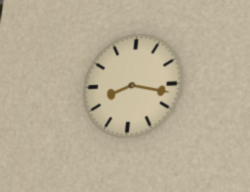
**8:17**
